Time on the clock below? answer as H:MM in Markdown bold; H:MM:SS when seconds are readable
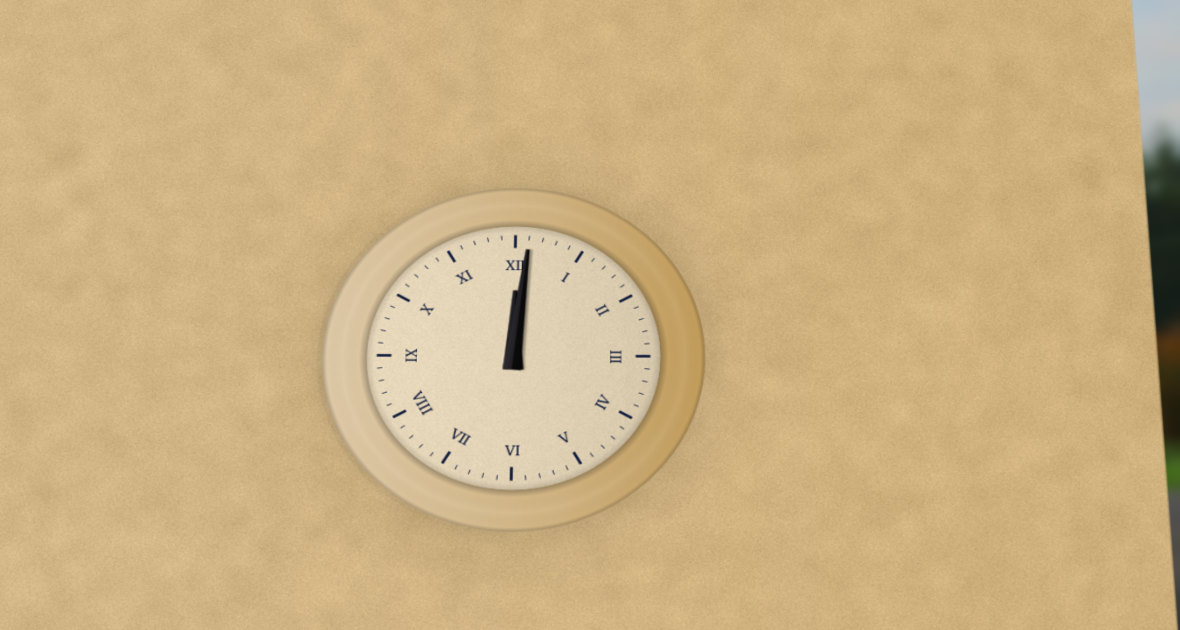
**12:01**
